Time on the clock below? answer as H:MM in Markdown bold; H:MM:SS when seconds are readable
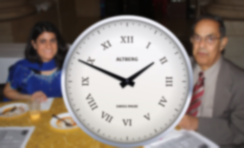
**1:49**
